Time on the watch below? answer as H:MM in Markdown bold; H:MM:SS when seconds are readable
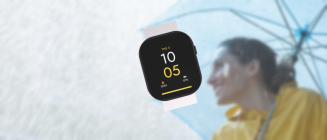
**10:05**
